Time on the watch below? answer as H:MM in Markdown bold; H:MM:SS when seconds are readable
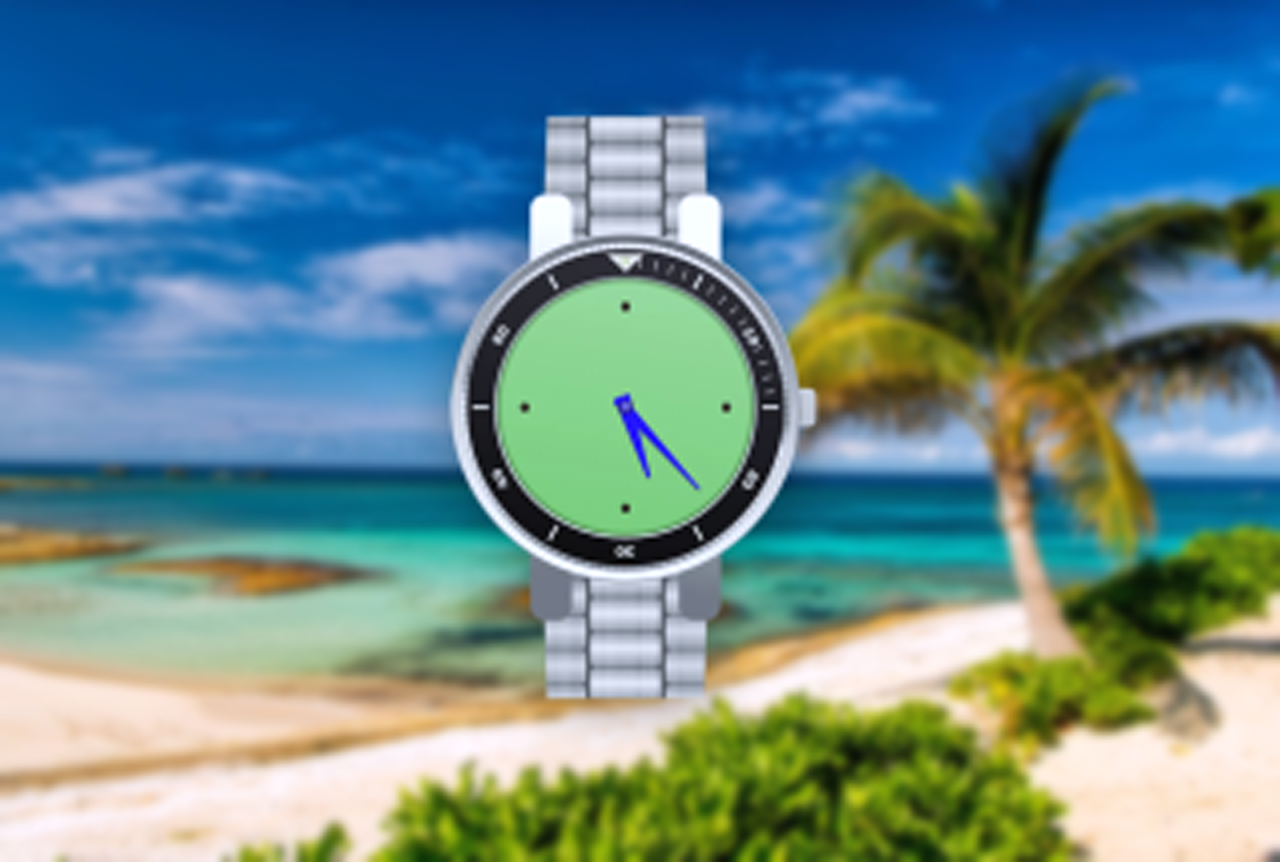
**5:23**
